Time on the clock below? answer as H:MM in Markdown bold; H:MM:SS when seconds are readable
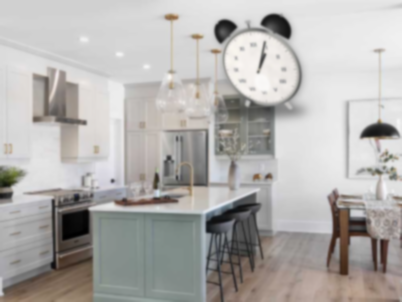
**1:04**
